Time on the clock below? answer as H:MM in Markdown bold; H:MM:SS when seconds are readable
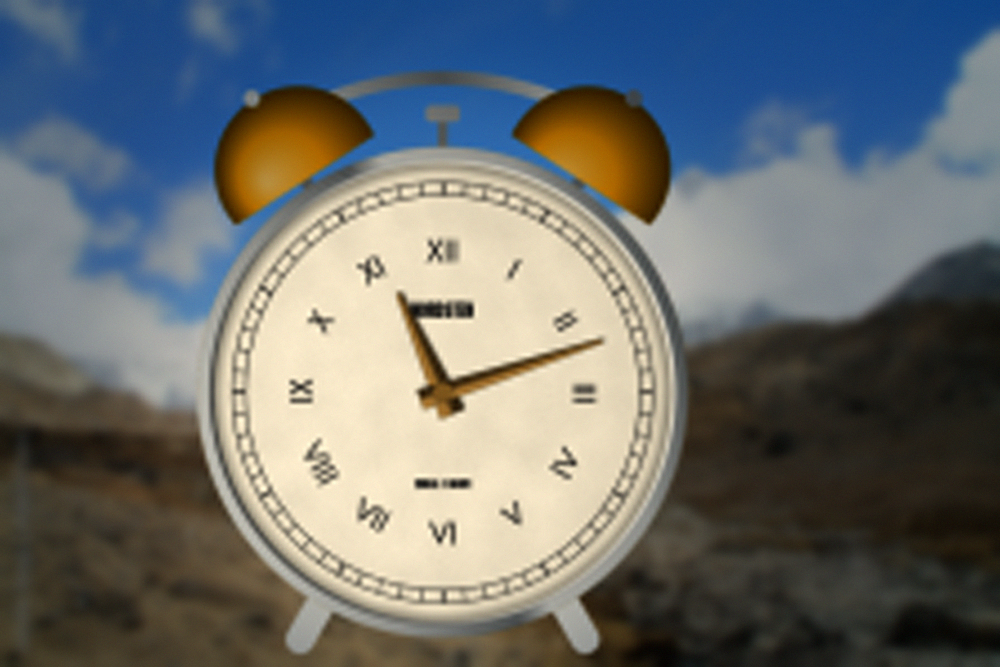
**11:12**
